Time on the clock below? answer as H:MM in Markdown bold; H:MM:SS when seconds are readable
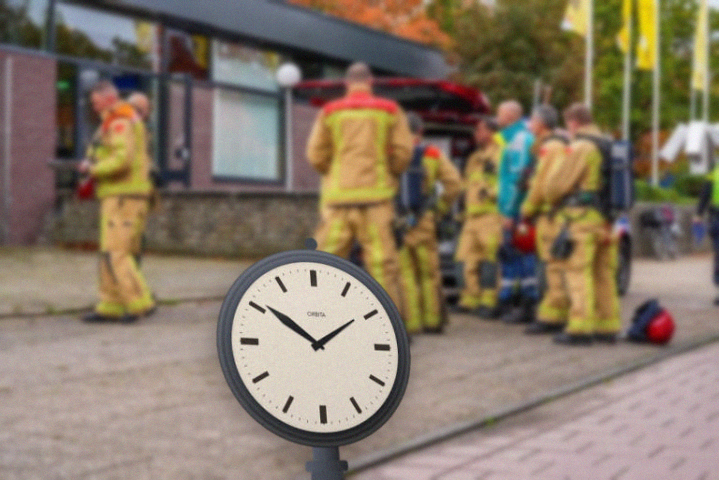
**1:51**
